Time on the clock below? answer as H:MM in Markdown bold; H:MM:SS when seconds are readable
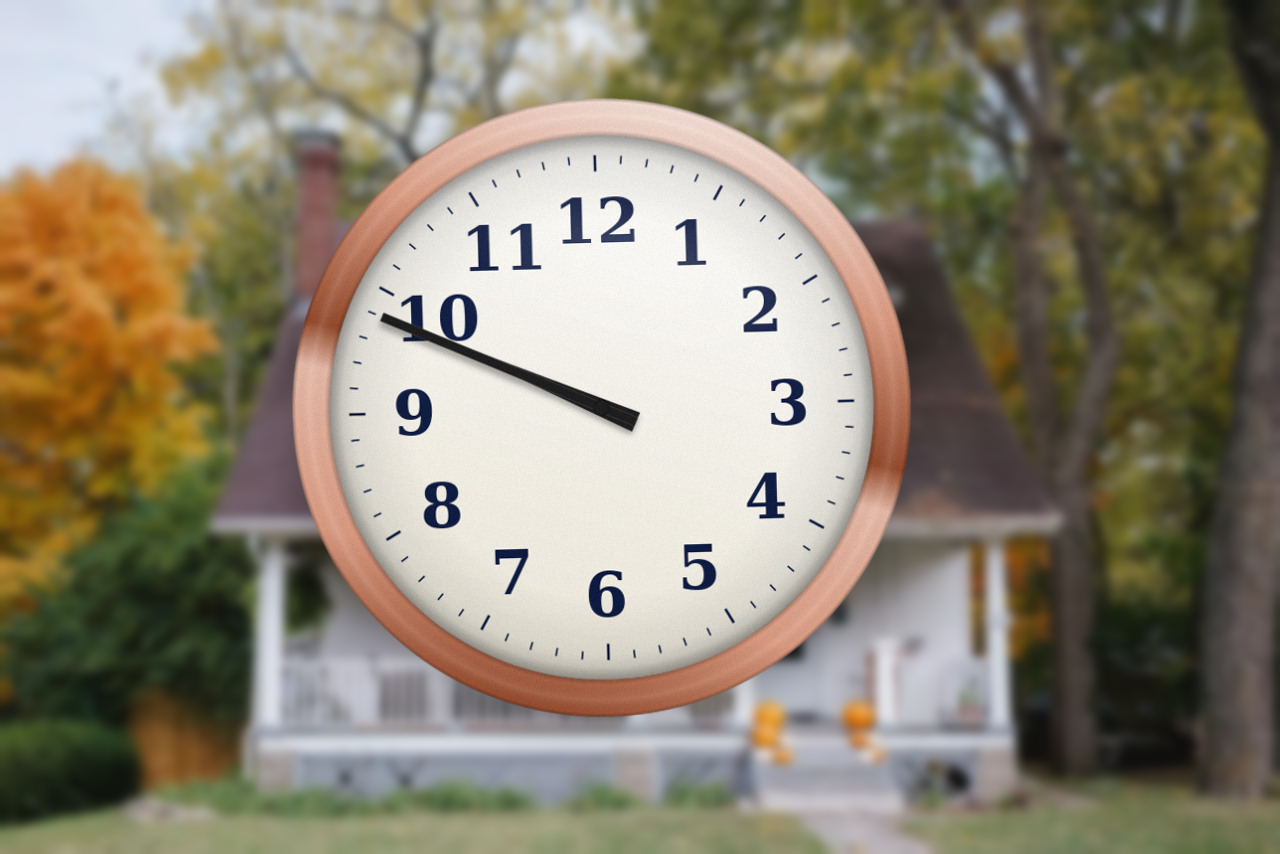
**9:49**
